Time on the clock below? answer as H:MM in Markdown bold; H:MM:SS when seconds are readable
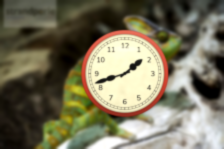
**1:42**
